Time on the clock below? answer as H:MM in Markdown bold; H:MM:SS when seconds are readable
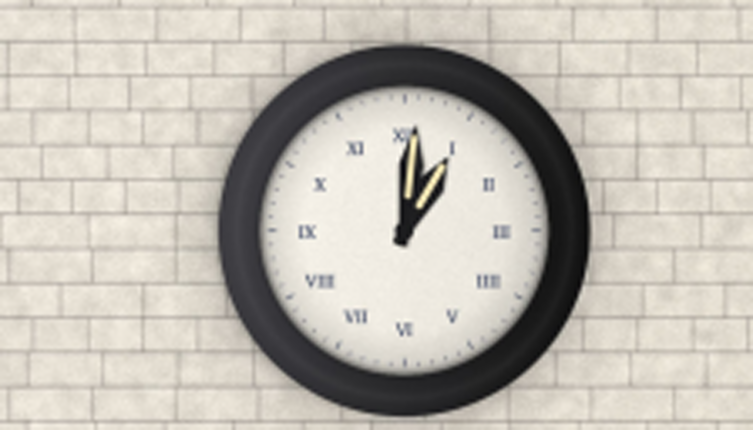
**1:01**
